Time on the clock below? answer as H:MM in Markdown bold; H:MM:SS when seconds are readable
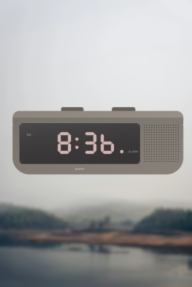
**8:36**
